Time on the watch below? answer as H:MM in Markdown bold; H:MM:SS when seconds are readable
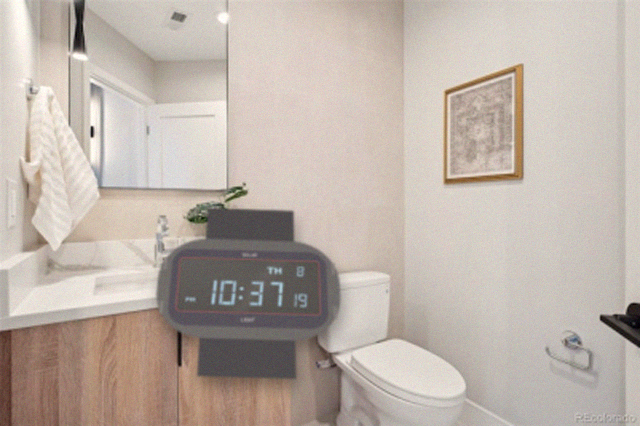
**10:37**
